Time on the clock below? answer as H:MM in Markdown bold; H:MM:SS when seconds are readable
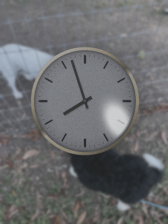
**7:57**
